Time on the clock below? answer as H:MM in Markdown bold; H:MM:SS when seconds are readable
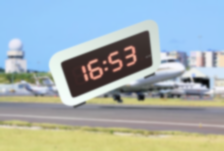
**16:53**
